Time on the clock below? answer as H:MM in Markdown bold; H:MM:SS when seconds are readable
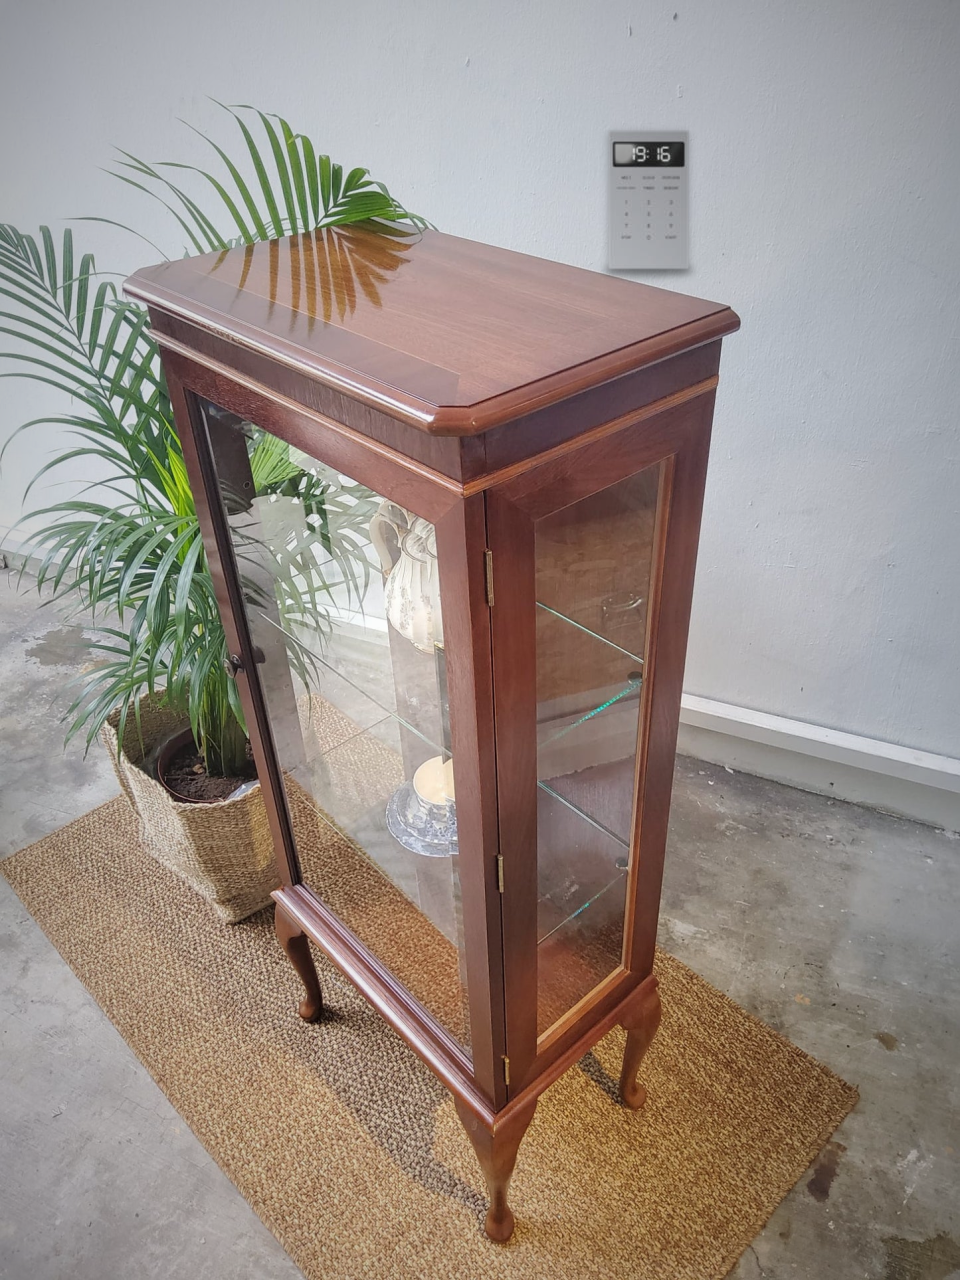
**19:16**
